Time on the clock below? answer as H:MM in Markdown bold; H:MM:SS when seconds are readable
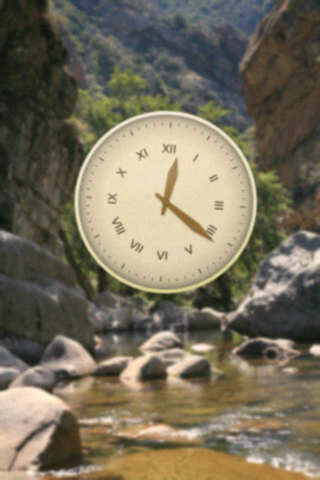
**12:21**
